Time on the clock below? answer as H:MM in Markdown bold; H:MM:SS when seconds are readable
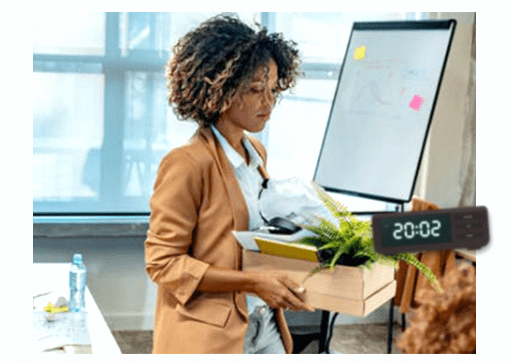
**20:02**
